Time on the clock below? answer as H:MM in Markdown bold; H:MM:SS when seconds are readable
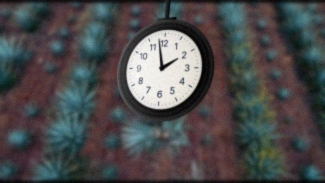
**1:58**
